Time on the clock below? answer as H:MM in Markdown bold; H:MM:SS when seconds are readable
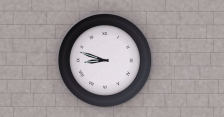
**8:48**
